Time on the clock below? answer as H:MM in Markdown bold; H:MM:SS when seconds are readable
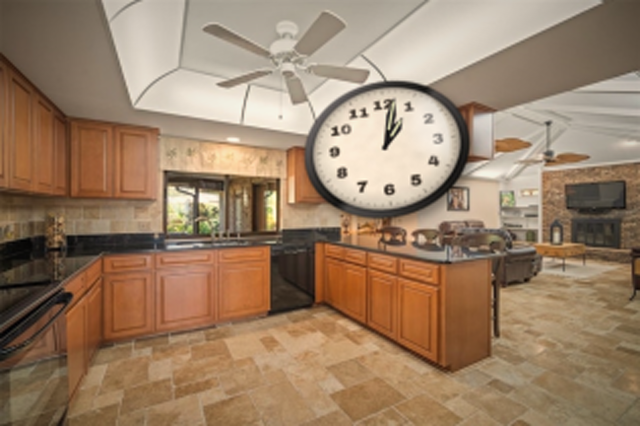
**1:02**
